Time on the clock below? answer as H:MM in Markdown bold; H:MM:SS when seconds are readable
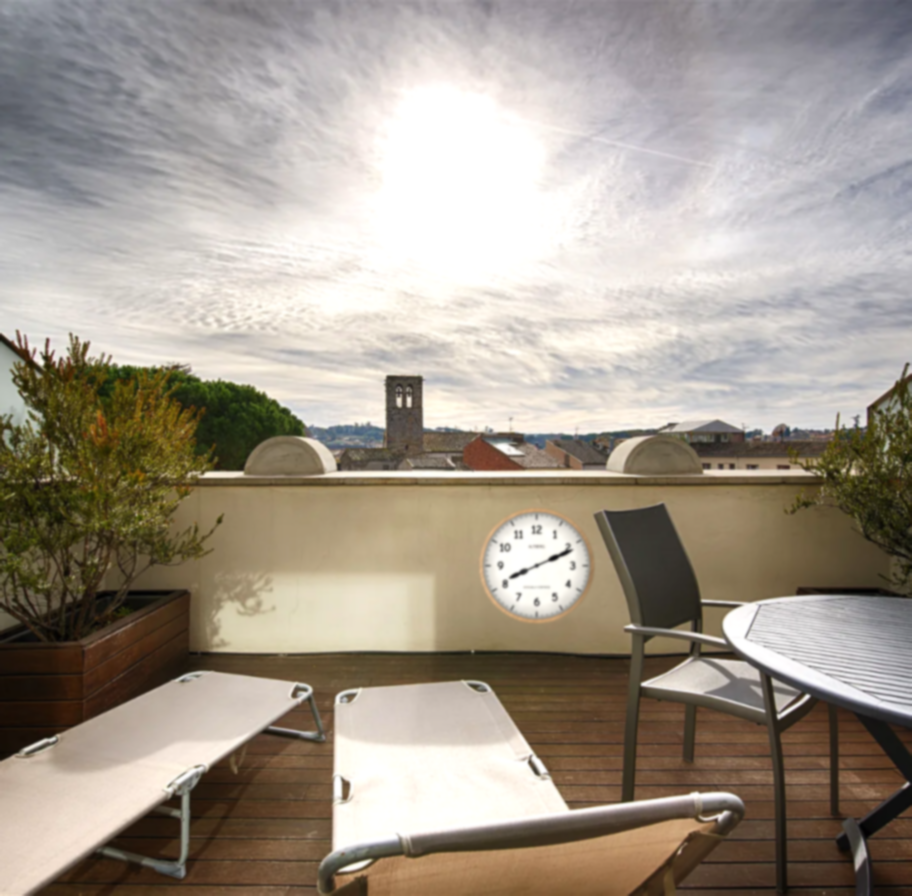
**8:11**
